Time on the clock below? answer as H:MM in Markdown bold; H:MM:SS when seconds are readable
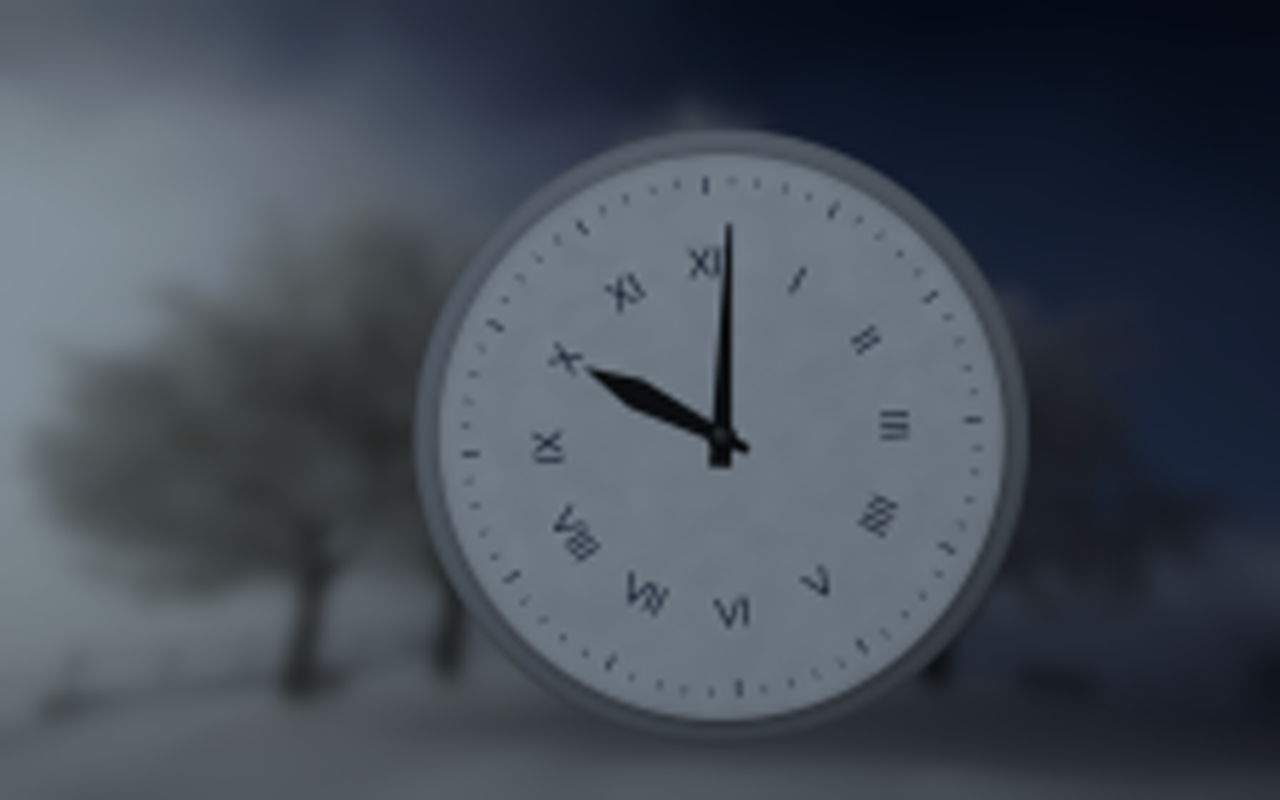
**10:01**
